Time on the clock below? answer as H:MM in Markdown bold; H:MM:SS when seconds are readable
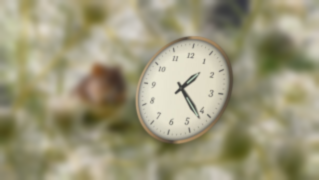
**1:22**
